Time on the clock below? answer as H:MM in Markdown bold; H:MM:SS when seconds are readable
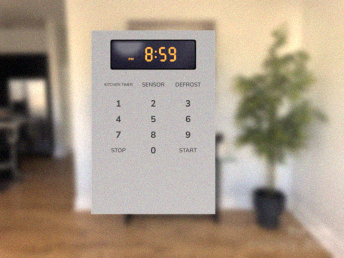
**8:59**
